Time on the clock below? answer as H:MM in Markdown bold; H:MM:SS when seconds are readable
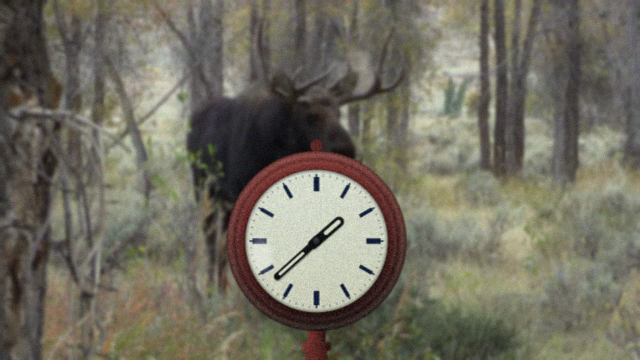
**1:38**
